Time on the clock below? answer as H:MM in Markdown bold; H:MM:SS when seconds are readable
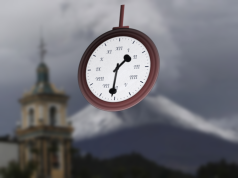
**1:31**
